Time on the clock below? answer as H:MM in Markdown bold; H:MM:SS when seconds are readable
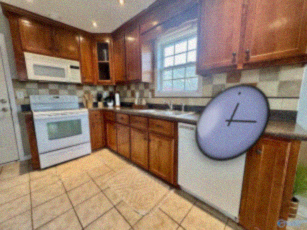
**12:15**
